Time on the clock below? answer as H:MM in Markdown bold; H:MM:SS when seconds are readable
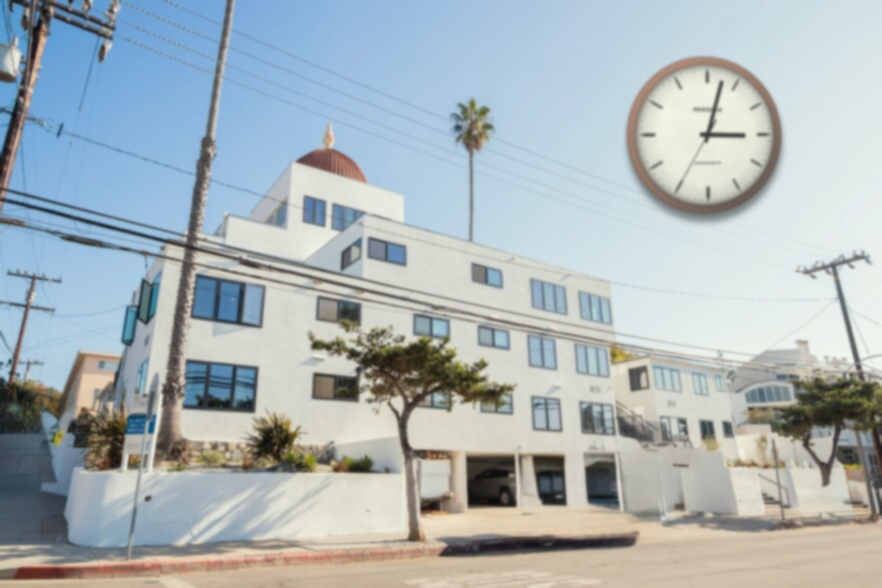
**3:02:35**
